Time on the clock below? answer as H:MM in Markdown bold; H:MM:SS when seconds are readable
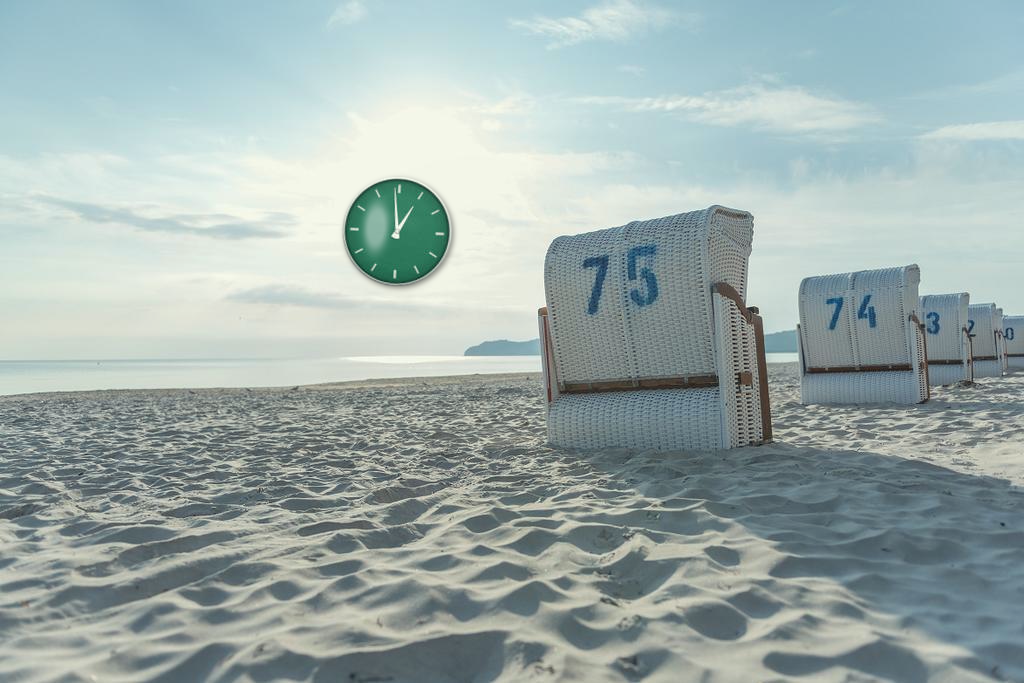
**12:59**
